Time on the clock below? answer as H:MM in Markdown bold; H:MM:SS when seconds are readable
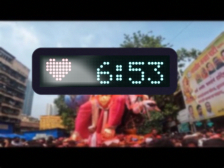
**6:53**
